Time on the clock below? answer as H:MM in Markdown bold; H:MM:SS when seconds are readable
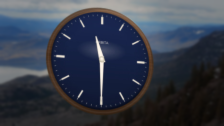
**11:30**
